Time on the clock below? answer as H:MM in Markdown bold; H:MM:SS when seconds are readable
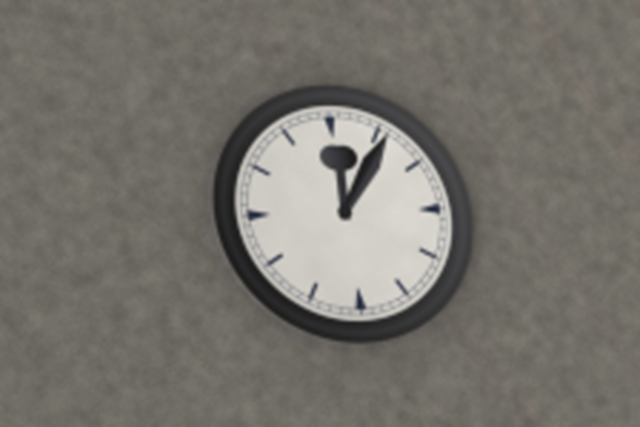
**12:06**
